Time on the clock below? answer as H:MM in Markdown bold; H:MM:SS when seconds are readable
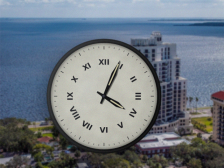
**4:04**
